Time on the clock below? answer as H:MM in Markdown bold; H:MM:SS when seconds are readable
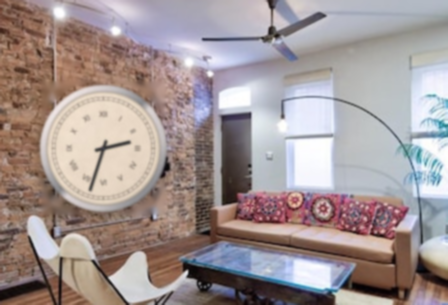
**2:33**
